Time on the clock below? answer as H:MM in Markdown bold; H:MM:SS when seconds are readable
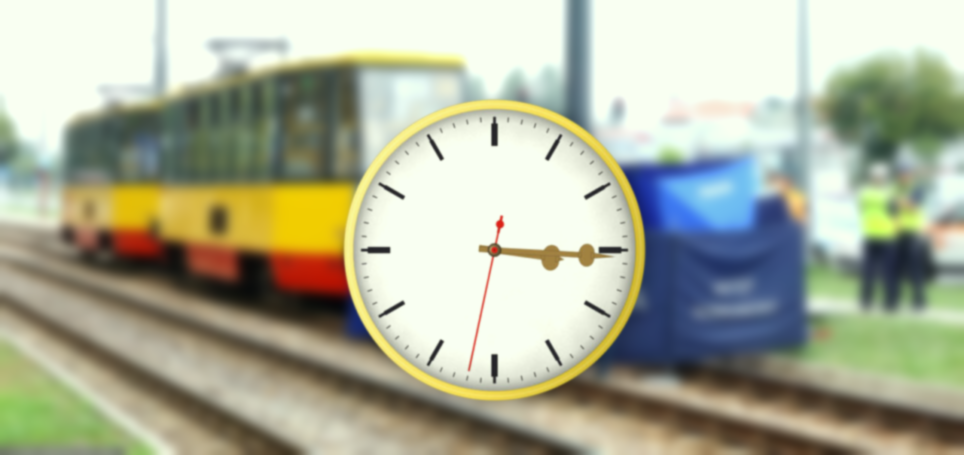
**3:15:32**
